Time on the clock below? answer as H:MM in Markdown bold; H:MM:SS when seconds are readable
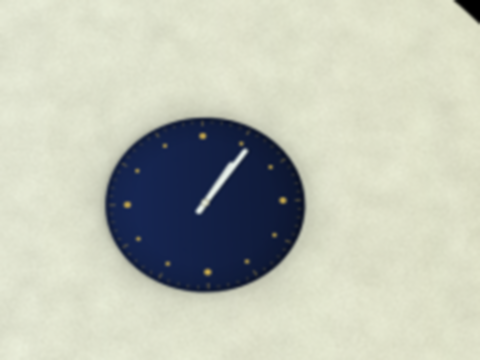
**1:06**
